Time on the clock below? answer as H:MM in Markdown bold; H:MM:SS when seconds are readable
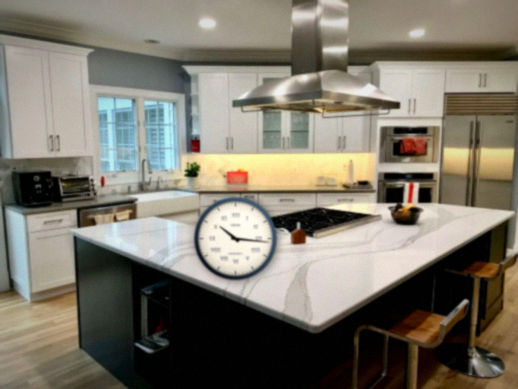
**10:16**
